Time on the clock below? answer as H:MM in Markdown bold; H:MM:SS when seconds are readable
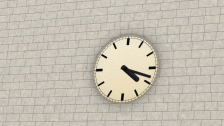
**4:18**
